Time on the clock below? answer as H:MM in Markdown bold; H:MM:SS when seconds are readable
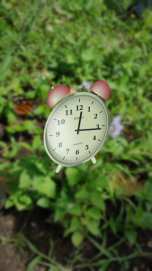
**12:16**
